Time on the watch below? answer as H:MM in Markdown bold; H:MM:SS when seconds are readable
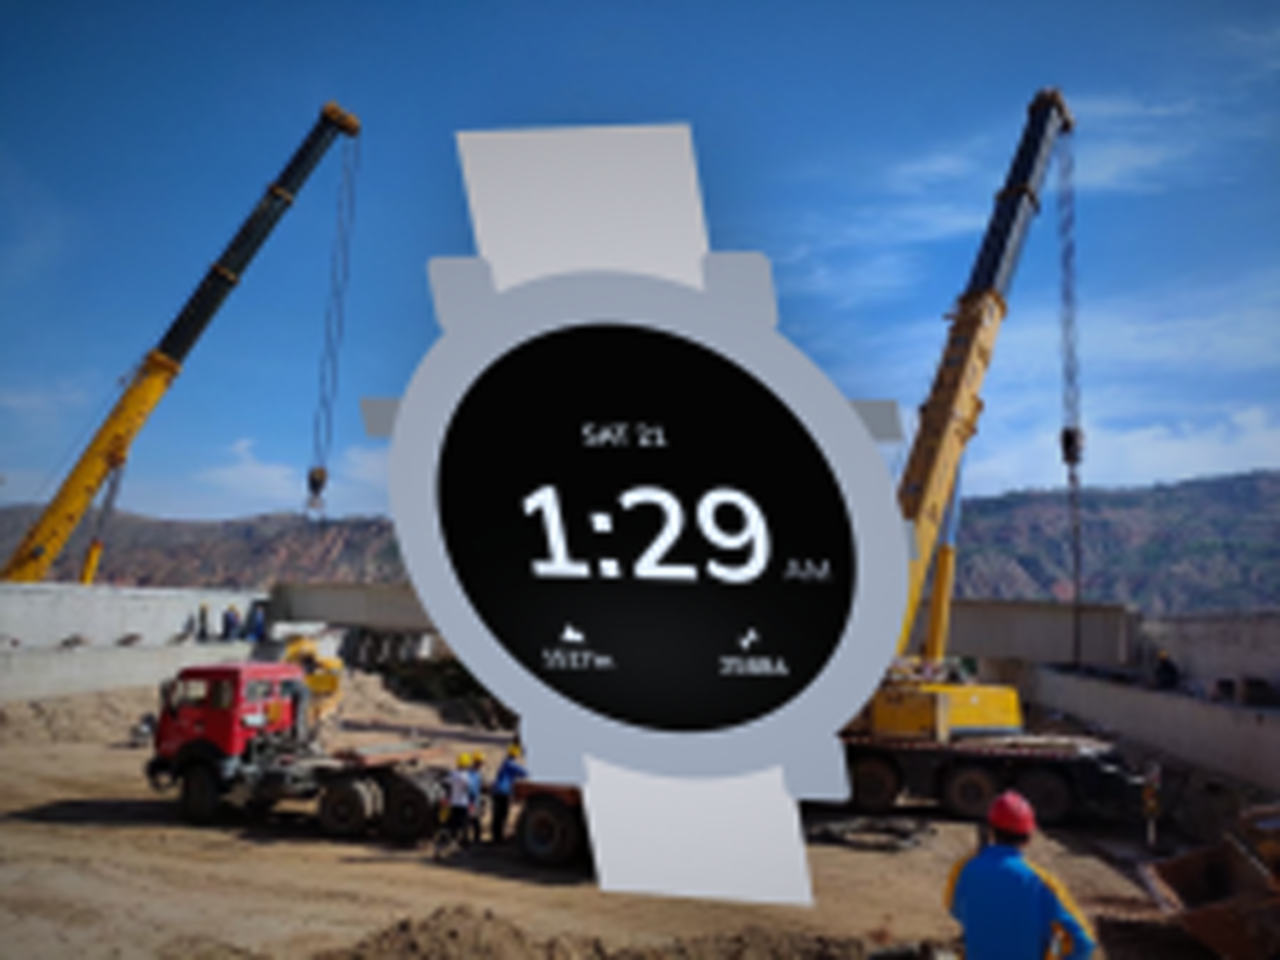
**1:29**
